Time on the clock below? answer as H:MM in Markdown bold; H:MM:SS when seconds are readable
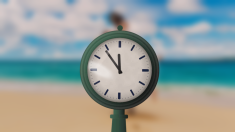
**11:54**
